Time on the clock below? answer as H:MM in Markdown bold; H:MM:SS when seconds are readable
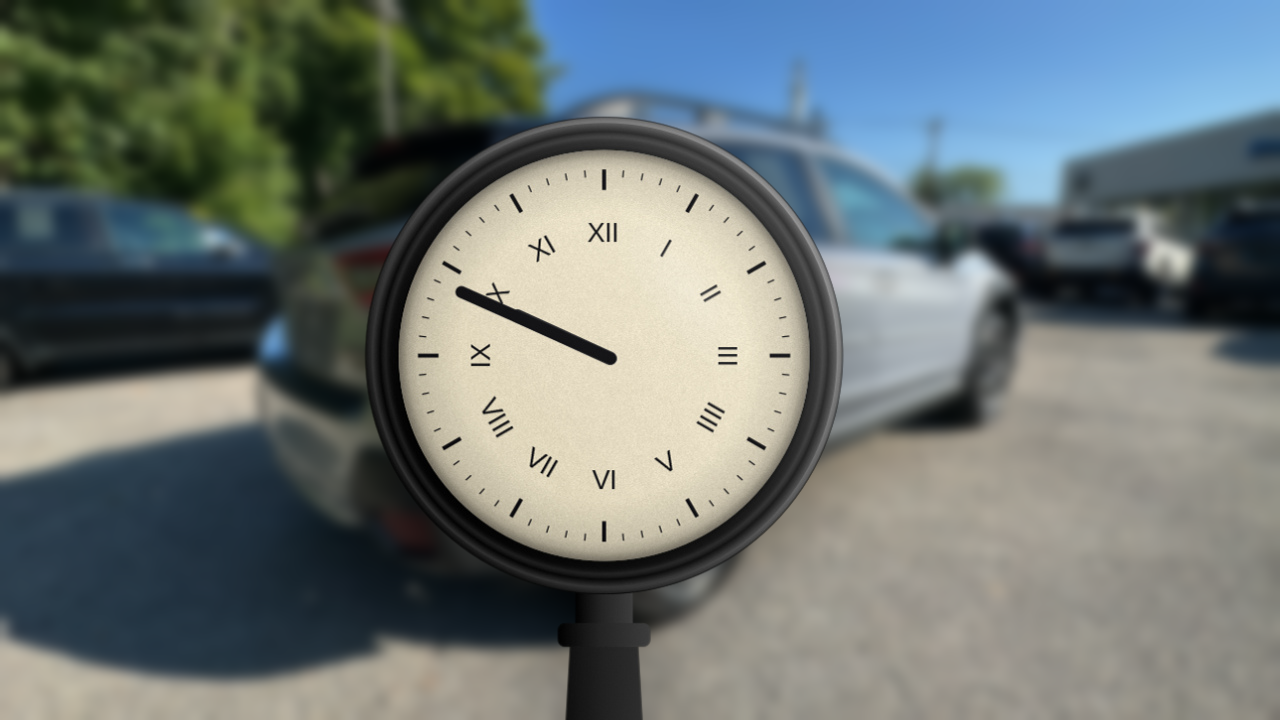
**9:49**
